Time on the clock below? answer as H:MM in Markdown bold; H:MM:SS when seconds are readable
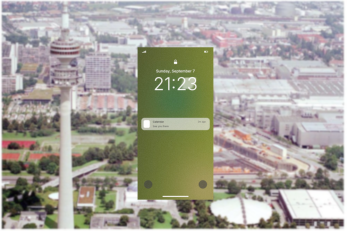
**21:23**
